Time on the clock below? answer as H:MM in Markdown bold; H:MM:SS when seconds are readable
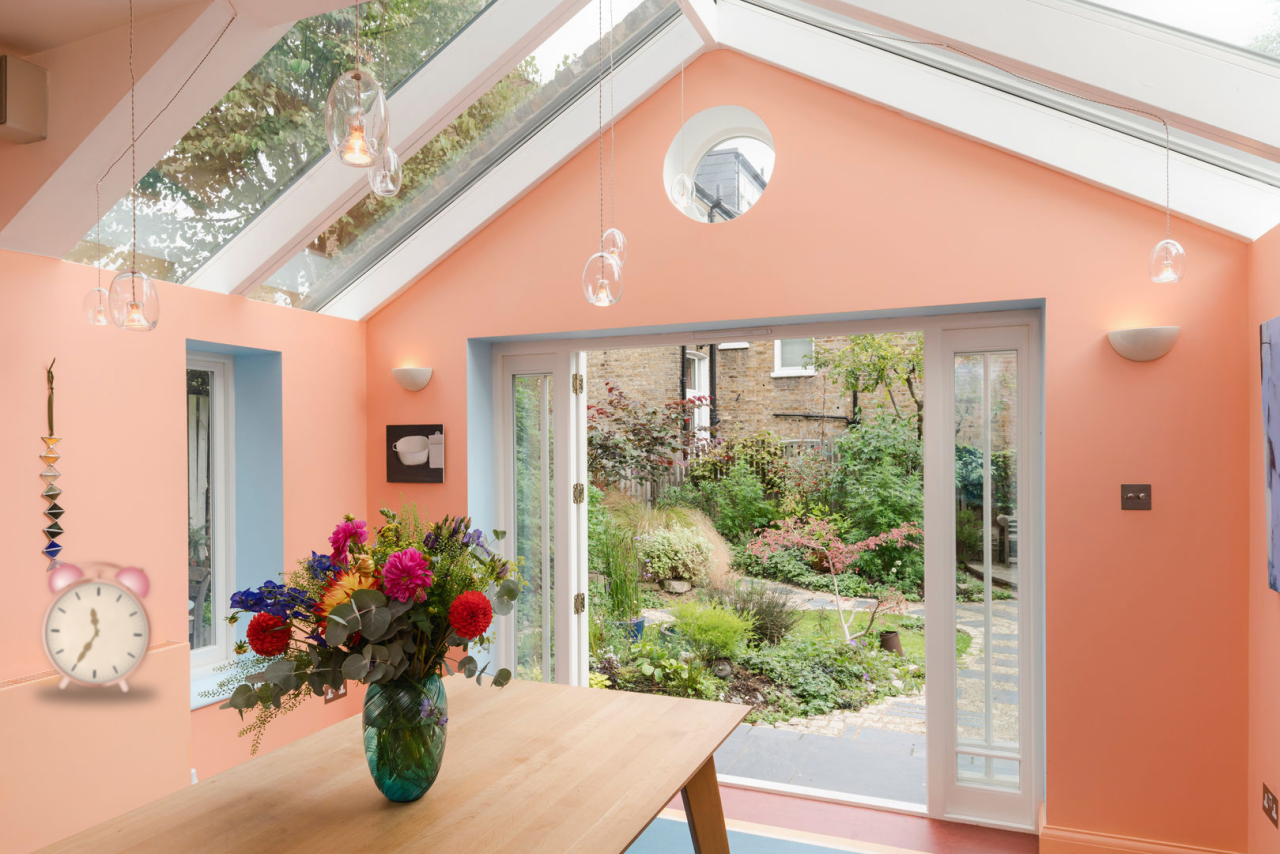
**11:35**
